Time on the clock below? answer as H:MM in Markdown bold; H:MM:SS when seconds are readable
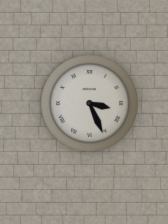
**3:26**
